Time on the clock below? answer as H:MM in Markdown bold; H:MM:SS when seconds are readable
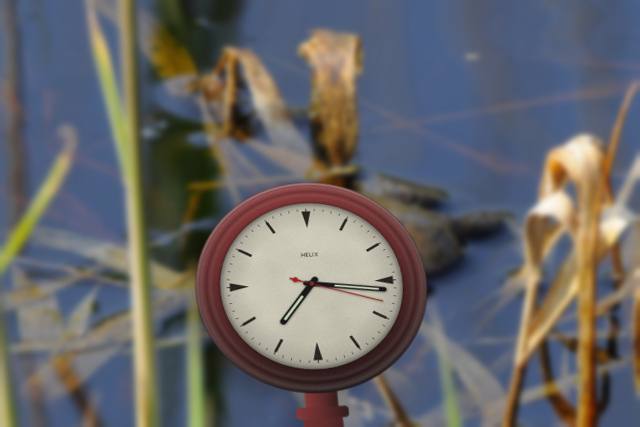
**7:16:18**
